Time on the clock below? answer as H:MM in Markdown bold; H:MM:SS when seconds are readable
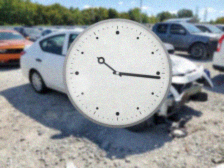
**10:16**
